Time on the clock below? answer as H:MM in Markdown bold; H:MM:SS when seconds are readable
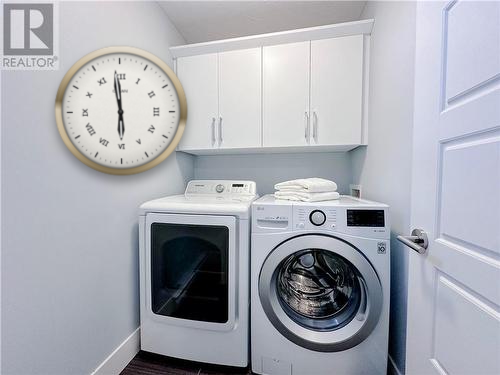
**5:59**
